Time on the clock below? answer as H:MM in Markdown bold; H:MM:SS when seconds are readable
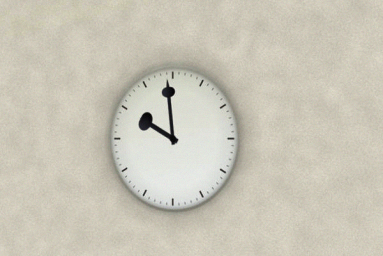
**9:59**
